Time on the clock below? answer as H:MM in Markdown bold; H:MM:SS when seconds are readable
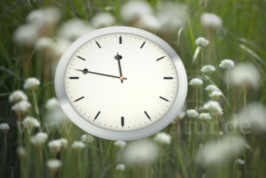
**11:47**
